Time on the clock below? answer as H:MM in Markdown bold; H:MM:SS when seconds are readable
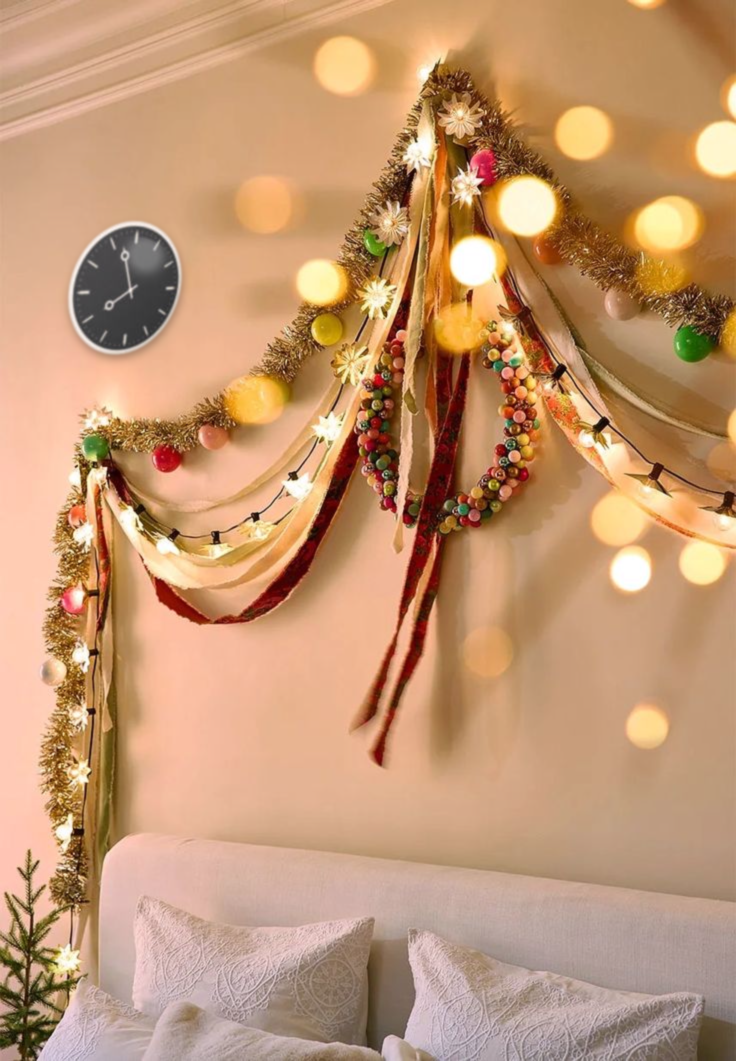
**7:57**
